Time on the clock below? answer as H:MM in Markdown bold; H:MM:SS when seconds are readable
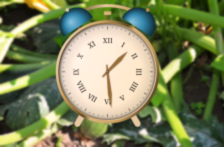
**1:29**
